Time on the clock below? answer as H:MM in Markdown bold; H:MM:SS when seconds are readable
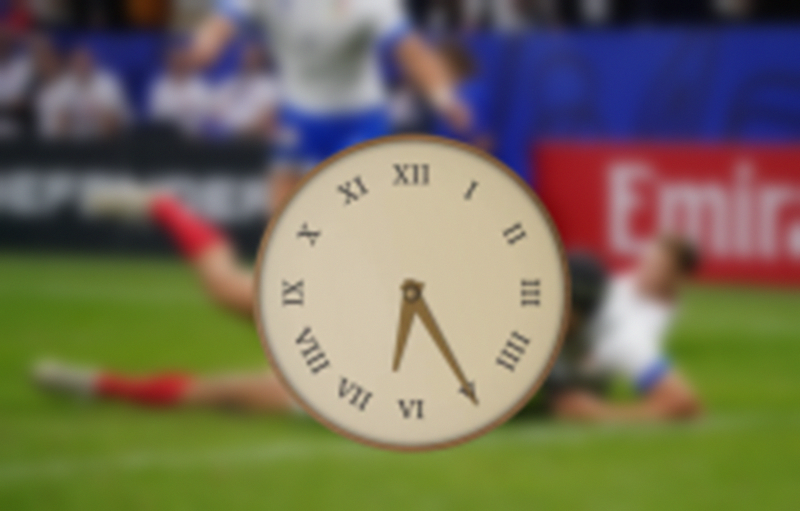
**6:25**
